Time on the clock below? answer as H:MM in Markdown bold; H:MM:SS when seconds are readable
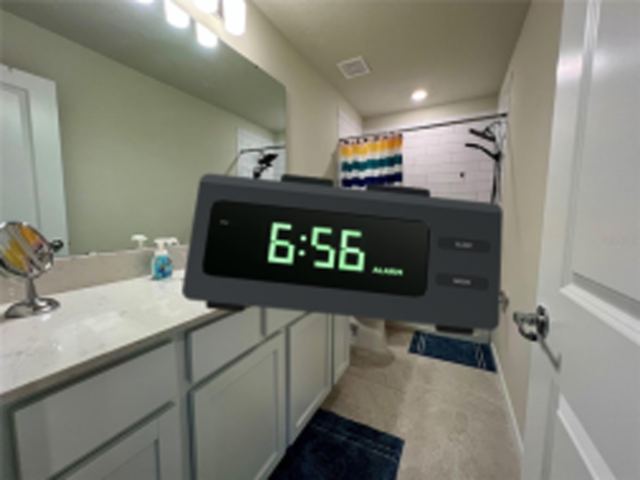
**6:56**
